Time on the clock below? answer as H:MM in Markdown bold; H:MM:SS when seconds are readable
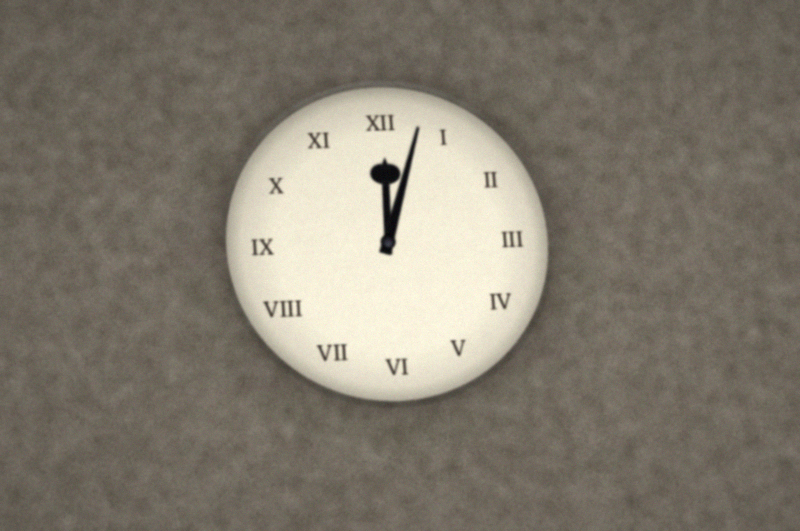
**12:03**
